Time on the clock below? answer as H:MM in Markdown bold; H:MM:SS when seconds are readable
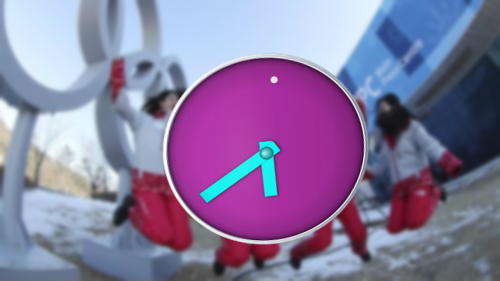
**5:38**
